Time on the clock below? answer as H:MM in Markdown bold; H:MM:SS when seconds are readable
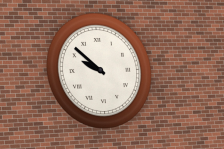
**9:52**
